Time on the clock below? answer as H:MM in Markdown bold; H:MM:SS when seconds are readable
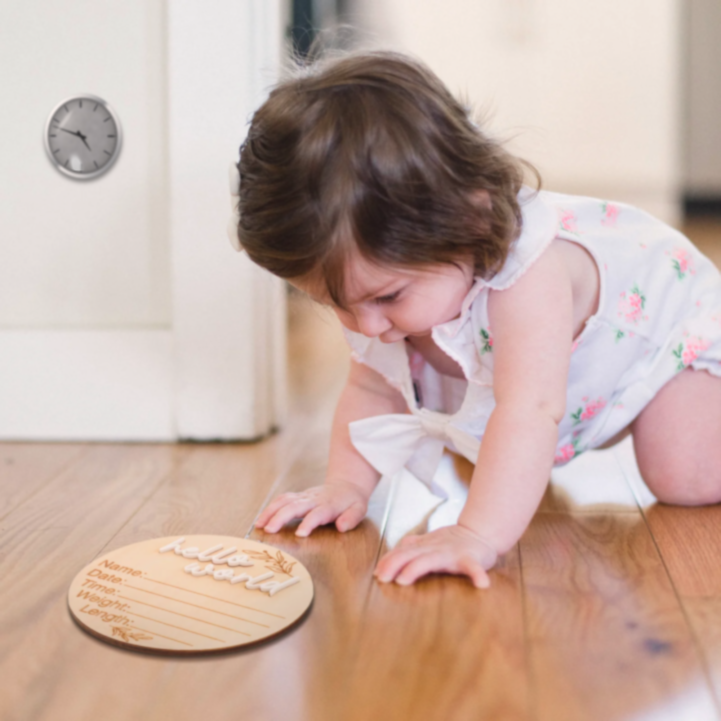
**4:48**
